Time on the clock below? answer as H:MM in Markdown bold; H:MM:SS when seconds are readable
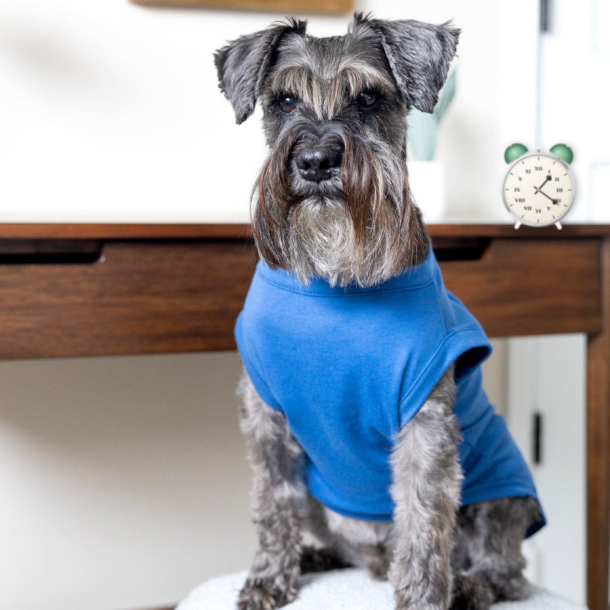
**1:21**
